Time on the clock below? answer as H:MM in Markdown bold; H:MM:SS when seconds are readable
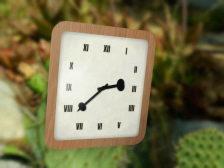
**2:38**
